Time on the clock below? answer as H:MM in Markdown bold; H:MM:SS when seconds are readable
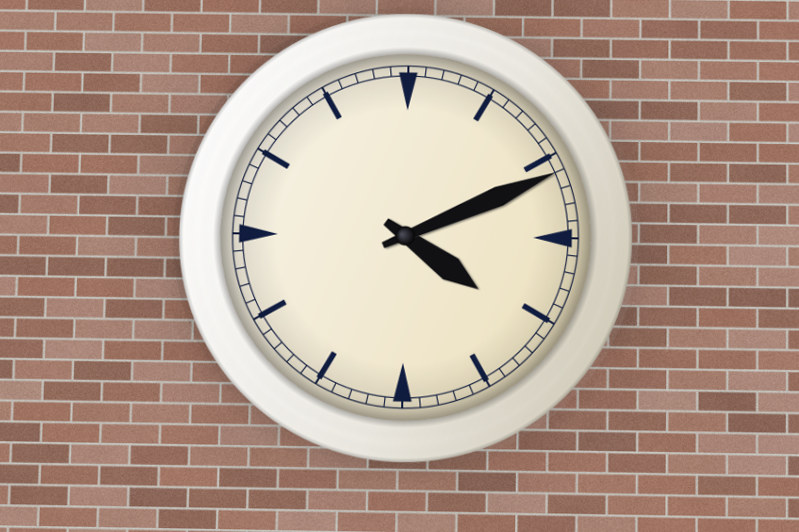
**4:11**
